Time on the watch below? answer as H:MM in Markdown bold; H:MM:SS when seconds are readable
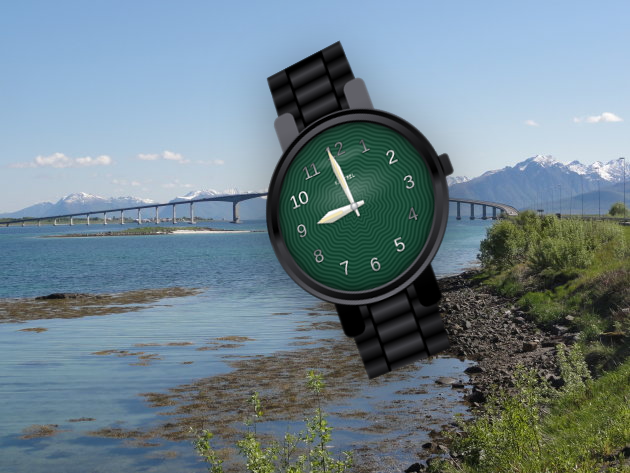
**8:59**
